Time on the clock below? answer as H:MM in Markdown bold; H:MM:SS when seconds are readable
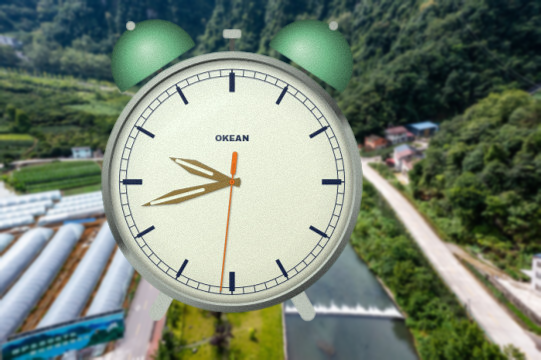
**9:42:31**
